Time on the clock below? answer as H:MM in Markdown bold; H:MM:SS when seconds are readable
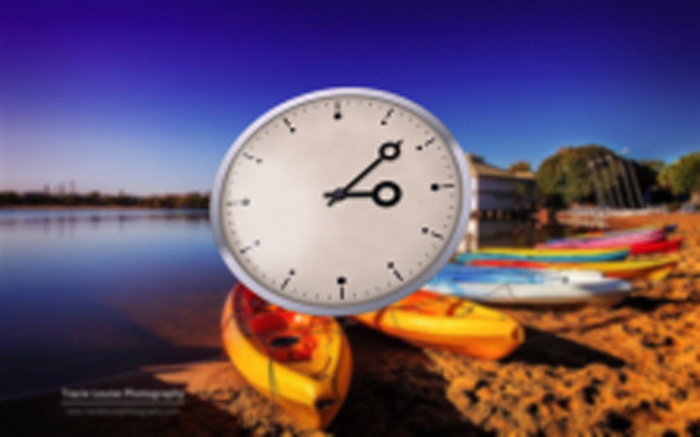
**3:08**
